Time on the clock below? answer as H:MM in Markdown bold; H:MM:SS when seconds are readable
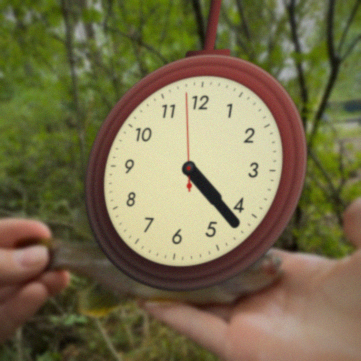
**4:21:58**
